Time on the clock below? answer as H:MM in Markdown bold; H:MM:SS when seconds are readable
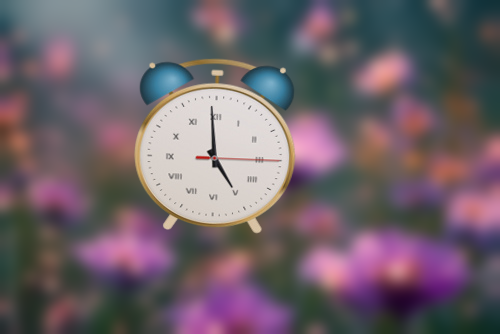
**4:59:15**
